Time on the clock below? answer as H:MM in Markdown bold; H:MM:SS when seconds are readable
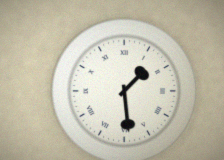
**1:29**
